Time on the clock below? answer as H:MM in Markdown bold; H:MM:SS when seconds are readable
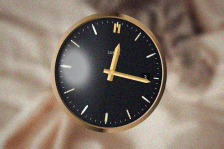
**12:16**
